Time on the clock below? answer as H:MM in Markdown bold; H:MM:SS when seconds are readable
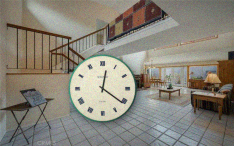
**12:21**
